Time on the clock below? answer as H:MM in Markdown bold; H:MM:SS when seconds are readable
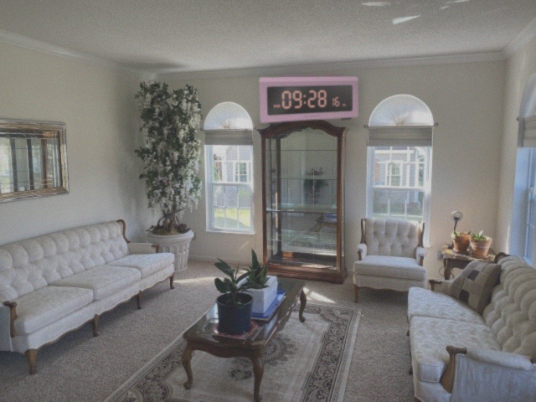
**9:28:16**
